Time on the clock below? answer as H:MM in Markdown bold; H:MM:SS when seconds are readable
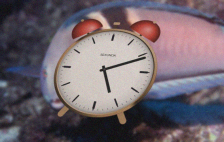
**5:11**
